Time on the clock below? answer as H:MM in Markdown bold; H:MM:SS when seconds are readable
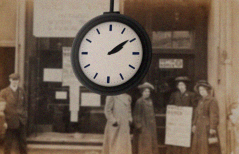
**2:09**
